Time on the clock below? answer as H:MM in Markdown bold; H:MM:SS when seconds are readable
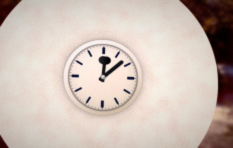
**12:08**
